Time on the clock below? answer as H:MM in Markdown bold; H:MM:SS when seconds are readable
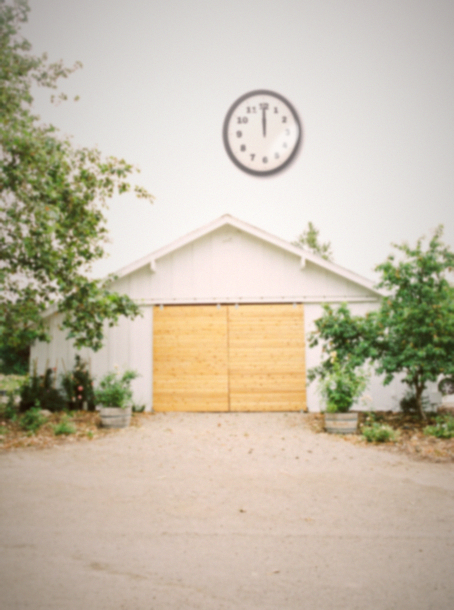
**12:00**
